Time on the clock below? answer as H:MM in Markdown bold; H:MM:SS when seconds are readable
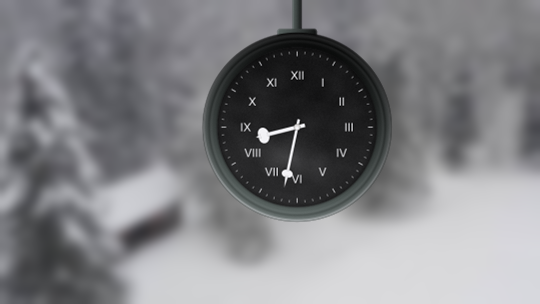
**8:32**
